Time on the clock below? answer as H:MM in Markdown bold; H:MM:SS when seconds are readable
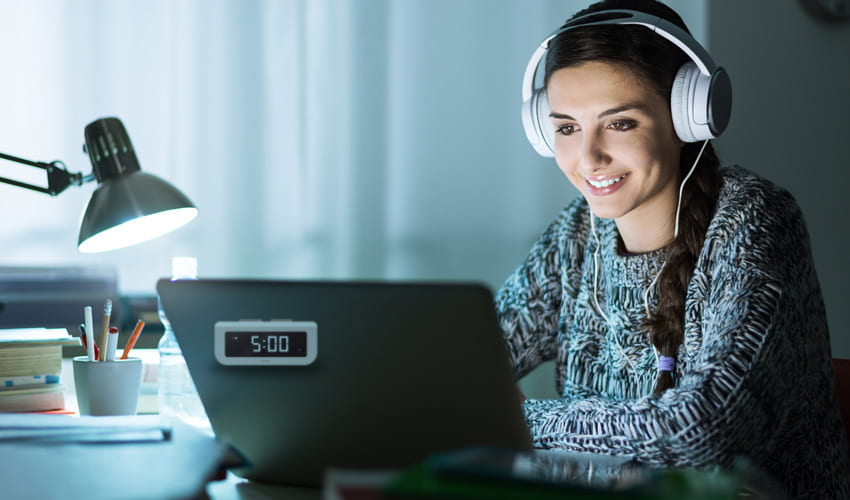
**5:00**
